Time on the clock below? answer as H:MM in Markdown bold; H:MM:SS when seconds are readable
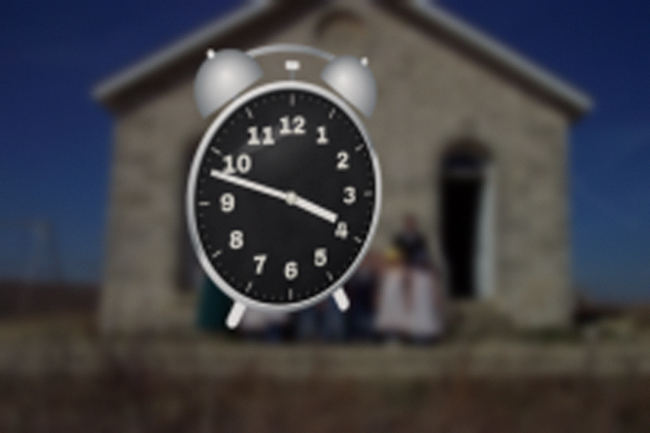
**3:48**
